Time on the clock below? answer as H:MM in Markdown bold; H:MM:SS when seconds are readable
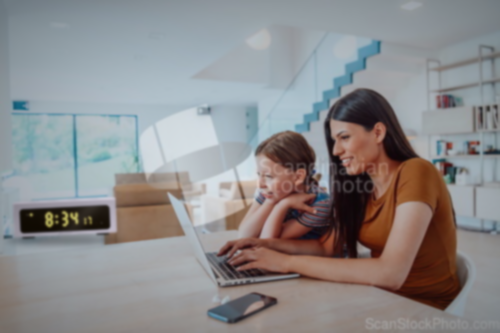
**8:34**
